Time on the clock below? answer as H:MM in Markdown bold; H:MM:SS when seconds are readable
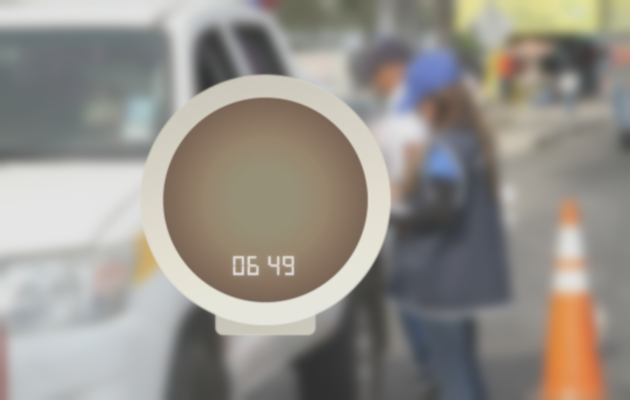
**6:49**
